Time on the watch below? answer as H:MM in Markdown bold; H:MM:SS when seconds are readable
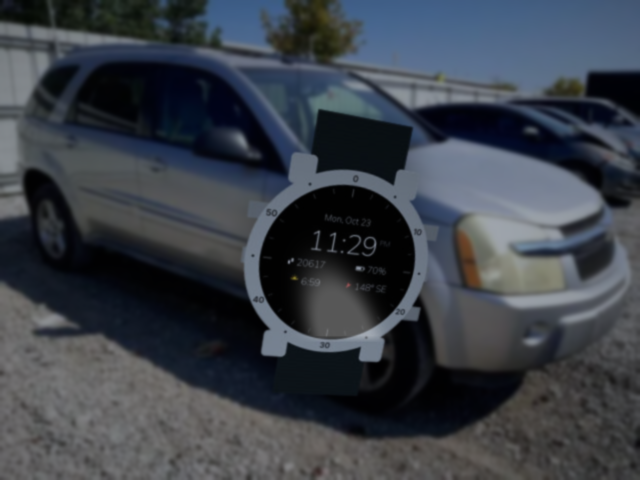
**11:29**
